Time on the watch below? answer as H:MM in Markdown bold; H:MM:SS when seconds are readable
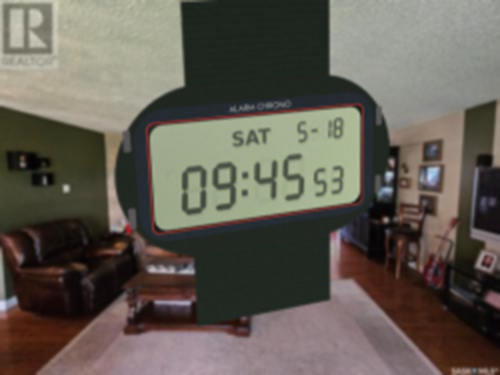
**9:45:53**
